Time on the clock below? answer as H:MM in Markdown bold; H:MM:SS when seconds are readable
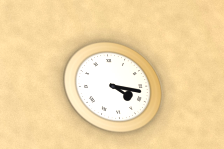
**4:17**
